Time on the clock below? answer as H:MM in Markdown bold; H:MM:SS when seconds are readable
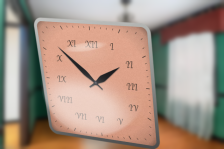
**1:52**
